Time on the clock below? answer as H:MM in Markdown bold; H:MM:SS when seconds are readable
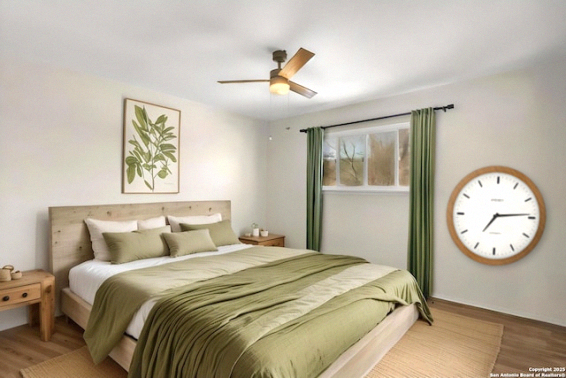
**7:14**
